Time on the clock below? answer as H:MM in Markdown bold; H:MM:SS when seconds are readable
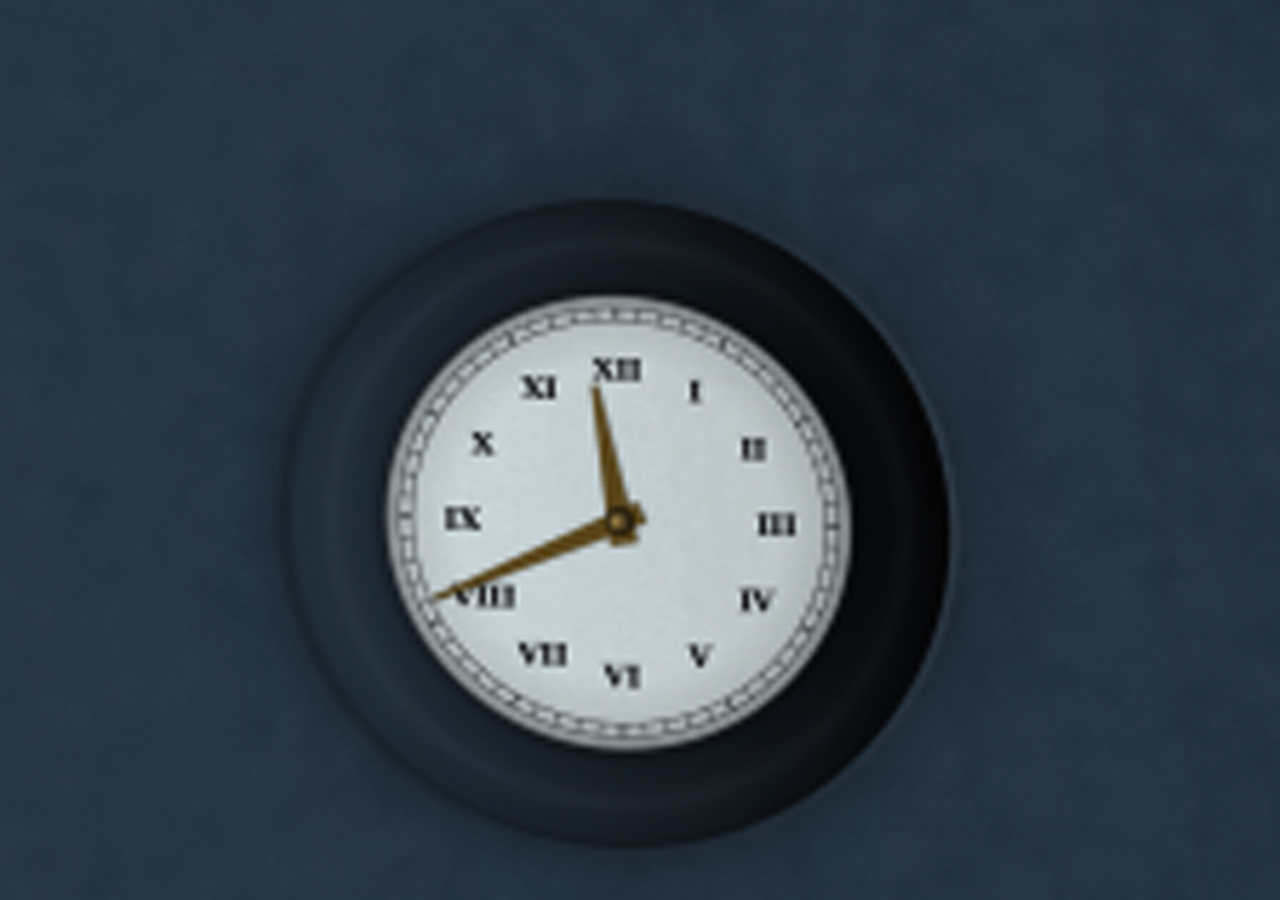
**11:41**
